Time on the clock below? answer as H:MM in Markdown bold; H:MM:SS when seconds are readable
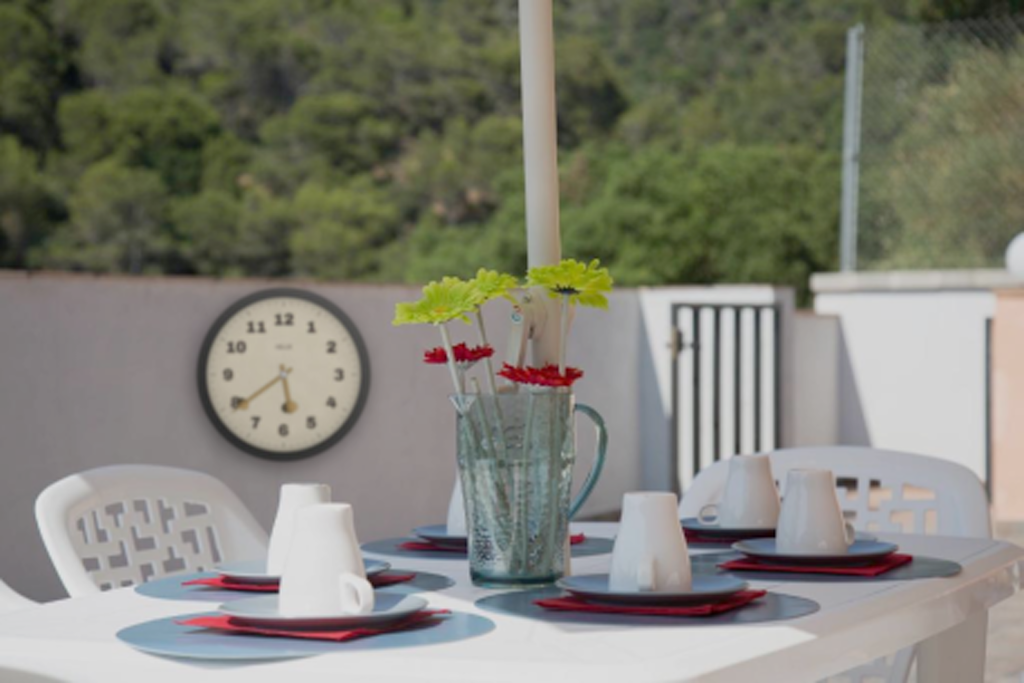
**5:39**
